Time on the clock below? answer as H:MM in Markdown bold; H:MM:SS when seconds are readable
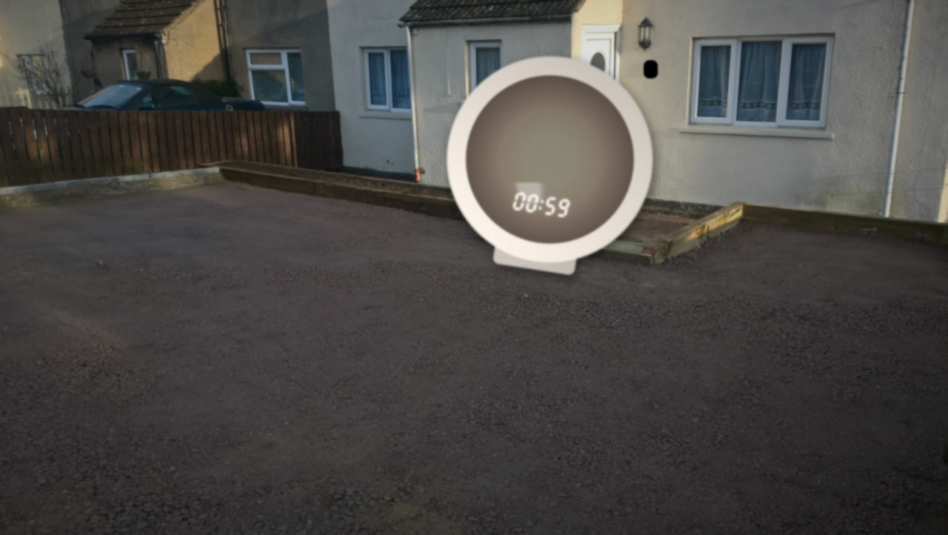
**0:59**
